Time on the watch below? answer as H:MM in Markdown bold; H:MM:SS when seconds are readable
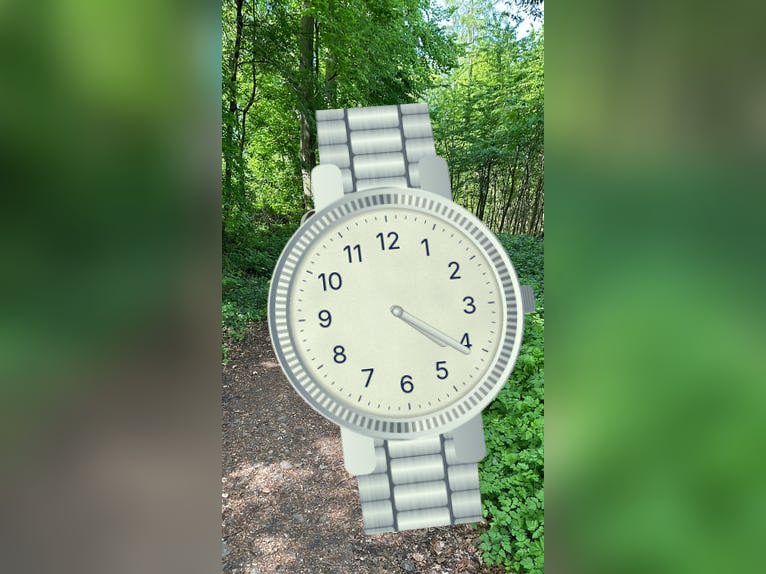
**4:21**
